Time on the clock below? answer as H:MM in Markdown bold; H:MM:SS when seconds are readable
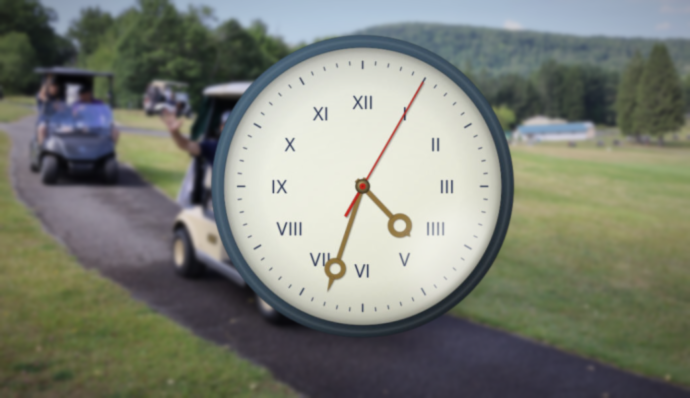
**4:33:05**
